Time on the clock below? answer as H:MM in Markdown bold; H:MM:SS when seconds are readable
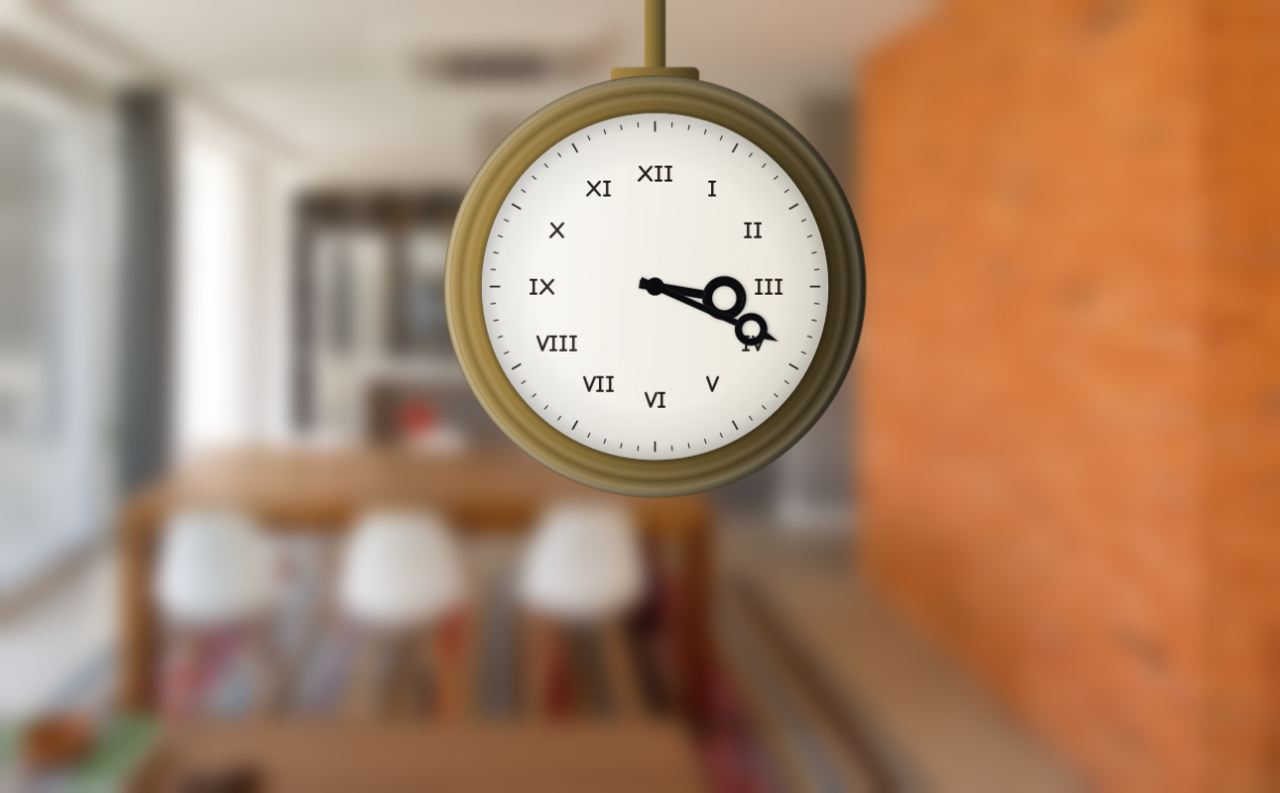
**3:19**
